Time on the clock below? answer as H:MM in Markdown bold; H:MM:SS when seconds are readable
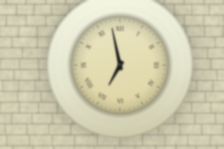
**6:58**
